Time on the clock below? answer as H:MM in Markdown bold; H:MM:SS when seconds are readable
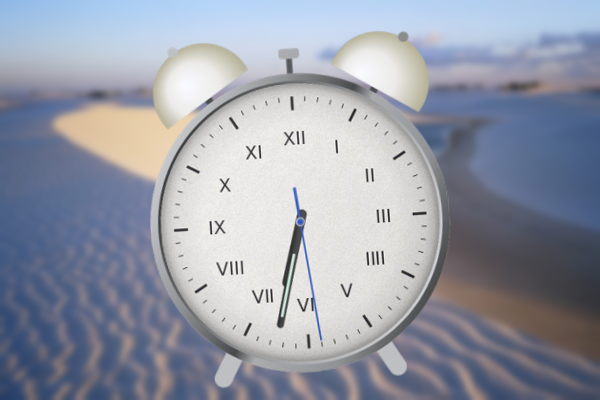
**6:32:29**
